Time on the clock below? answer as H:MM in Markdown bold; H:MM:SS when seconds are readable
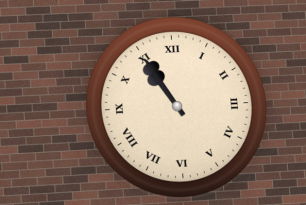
**10:55**
